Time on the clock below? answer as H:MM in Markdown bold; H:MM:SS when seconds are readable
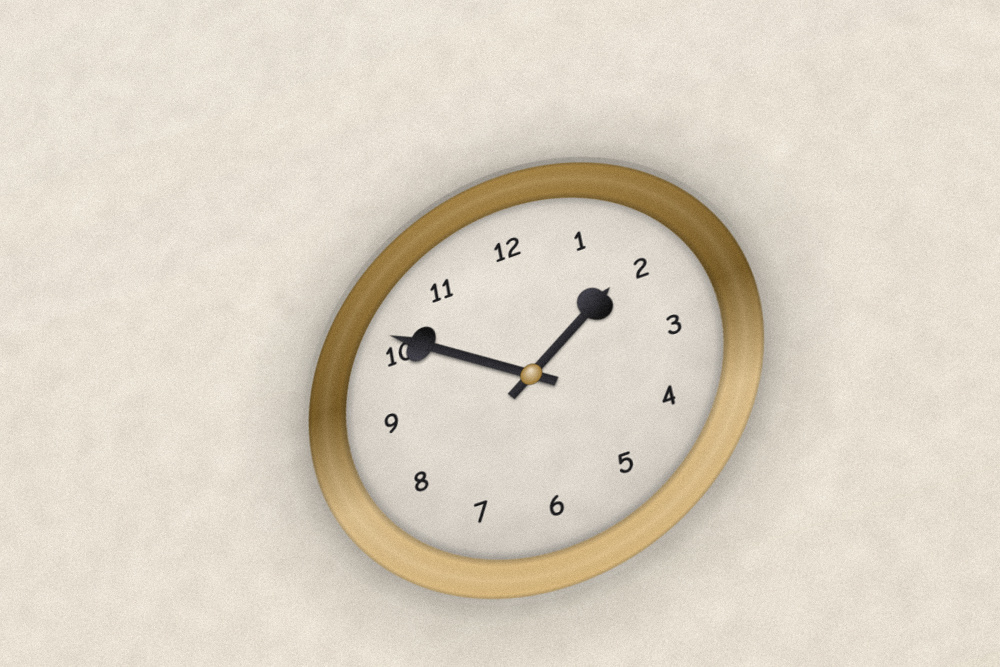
**1:51**
